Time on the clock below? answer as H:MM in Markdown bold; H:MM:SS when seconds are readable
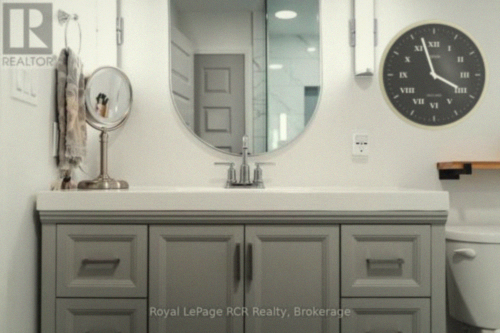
**3:57**
